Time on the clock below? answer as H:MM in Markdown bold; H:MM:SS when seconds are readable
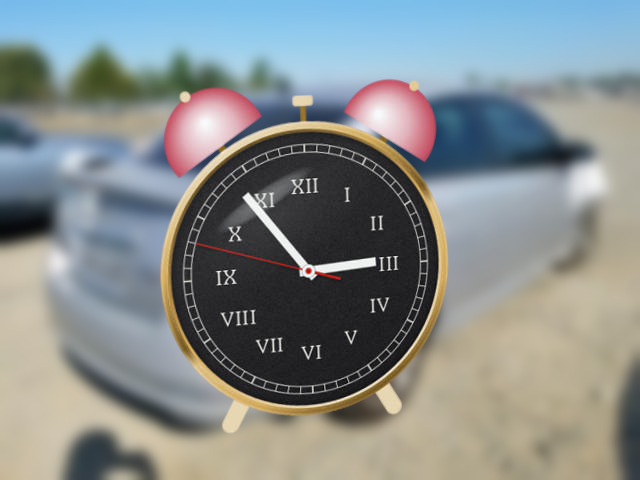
**2:53:48**
